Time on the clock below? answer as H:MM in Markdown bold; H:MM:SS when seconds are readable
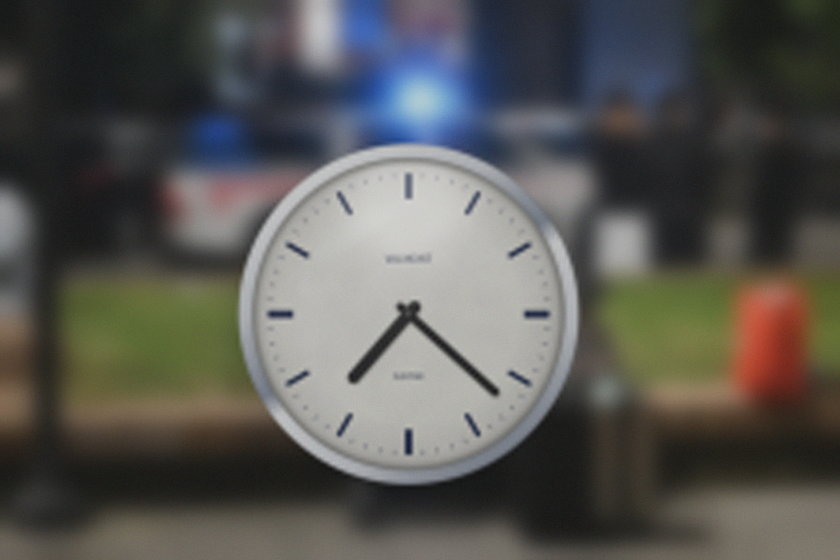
**7:22**
